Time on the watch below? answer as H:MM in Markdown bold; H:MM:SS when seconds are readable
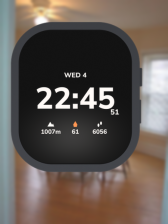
**22:45:51**
